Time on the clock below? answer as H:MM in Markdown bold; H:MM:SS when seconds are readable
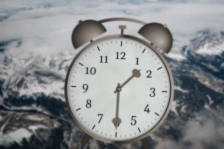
**1:30**
